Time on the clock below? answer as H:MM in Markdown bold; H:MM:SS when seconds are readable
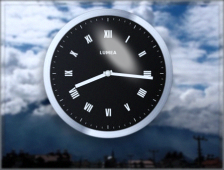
**8:16**
